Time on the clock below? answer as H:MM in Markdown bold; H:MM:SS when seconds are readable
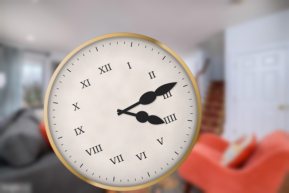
**4:14**
